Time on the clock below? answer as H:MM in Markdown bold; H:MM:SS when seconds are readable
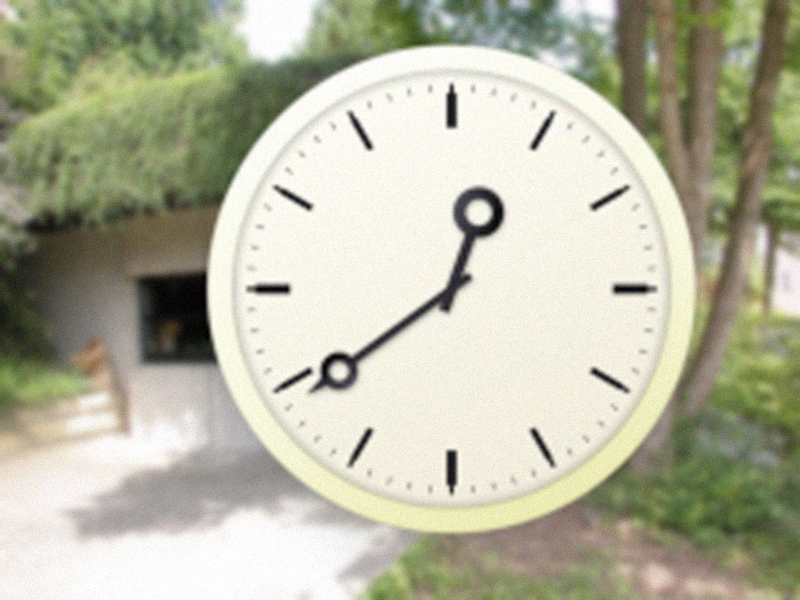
**12:39**
